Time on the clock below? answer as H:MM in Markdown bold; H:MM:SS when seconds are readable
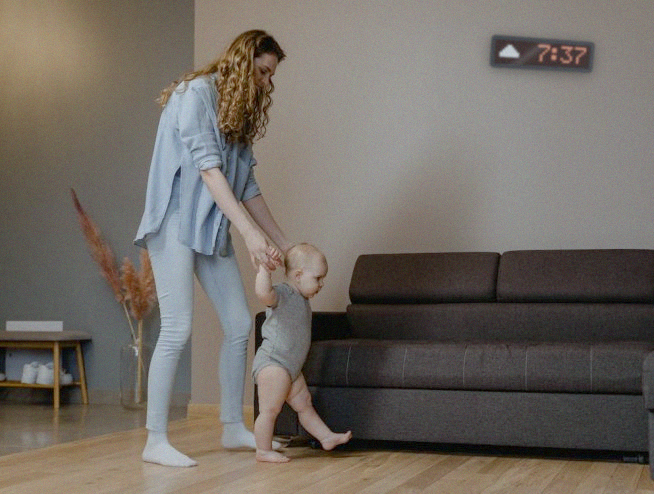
**7:37**
